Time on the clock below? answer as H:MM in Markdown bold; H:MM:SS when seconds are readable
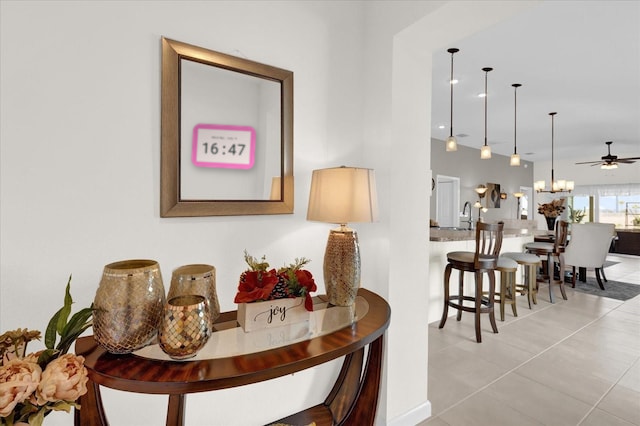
**16:47**
